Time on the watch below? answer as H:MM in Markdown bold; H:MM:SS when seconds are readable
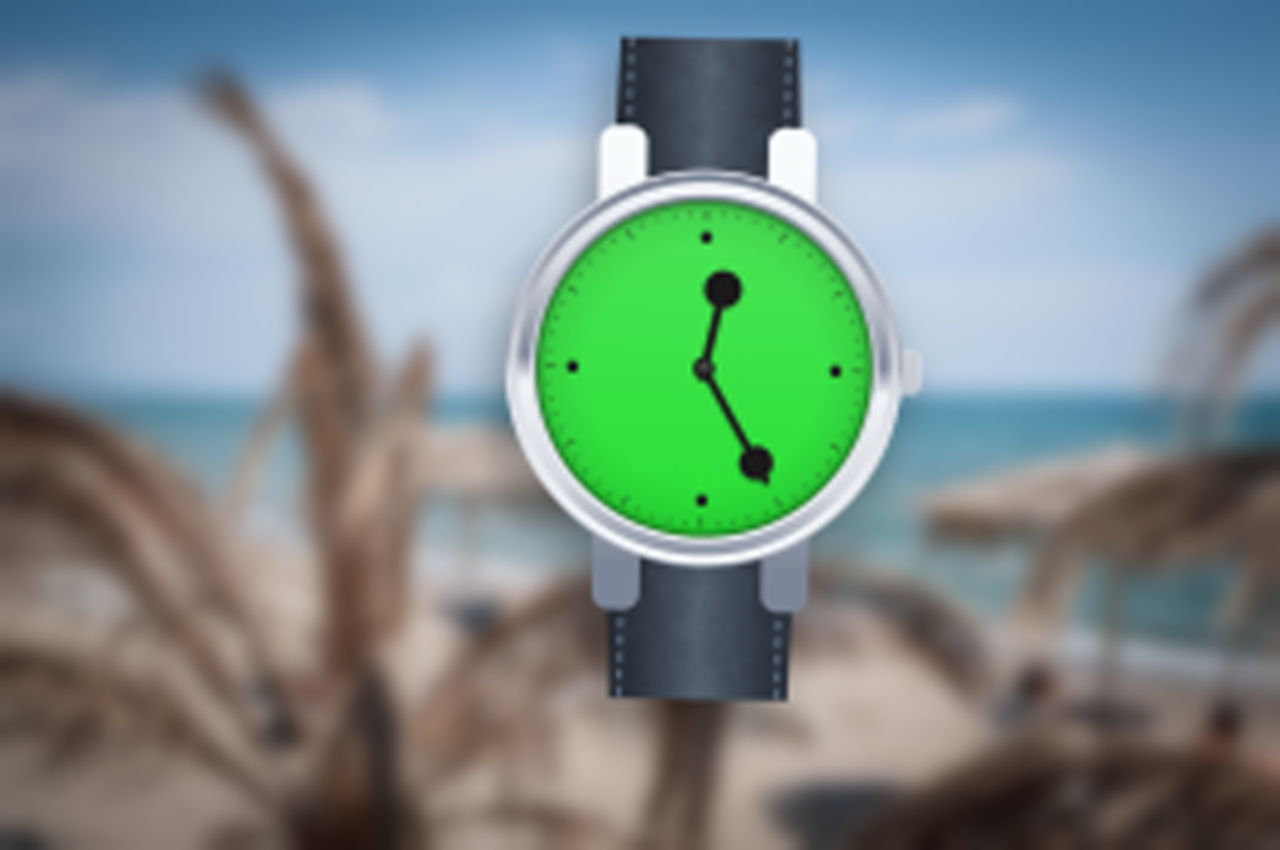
**12:25**
